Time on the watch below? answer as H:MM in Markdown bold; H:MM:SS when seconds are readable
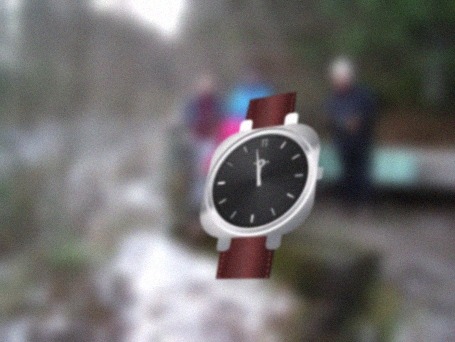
**11:58**
